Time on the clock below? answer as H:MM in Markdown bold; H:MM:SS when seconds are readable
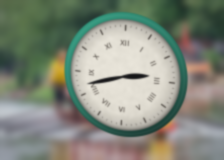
**2:42**
